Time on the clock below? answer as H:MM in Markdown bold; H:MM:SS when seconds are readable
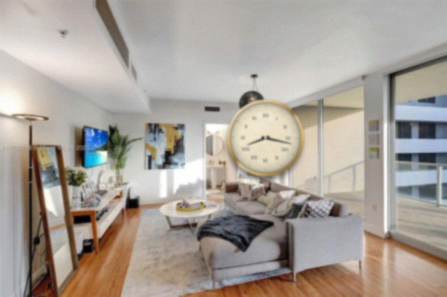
**8:17**
